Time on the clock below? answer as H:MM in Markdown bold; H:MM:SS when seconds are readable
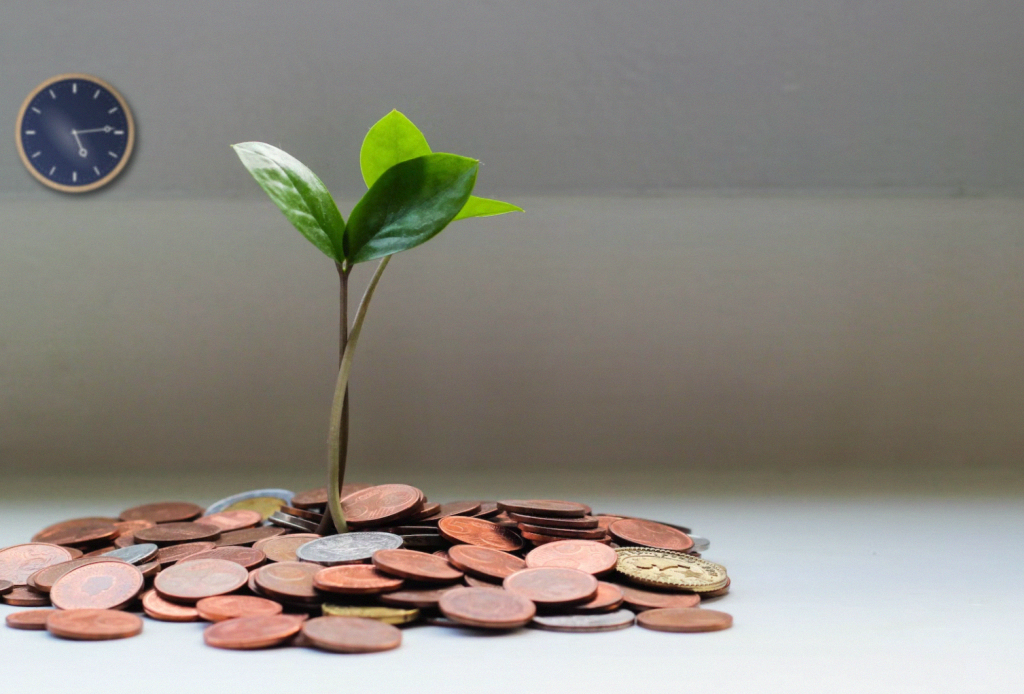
**5:14**
